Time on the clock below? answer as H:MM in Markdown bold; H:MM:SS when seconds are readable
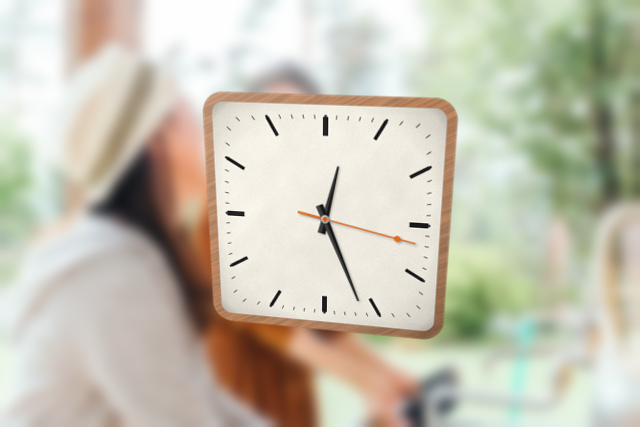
**12:26:17**
